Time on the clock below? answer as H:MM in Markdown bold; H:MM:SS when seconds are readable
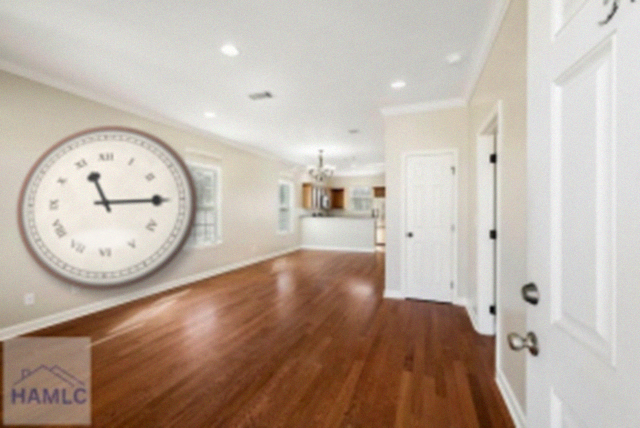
**11:15**
